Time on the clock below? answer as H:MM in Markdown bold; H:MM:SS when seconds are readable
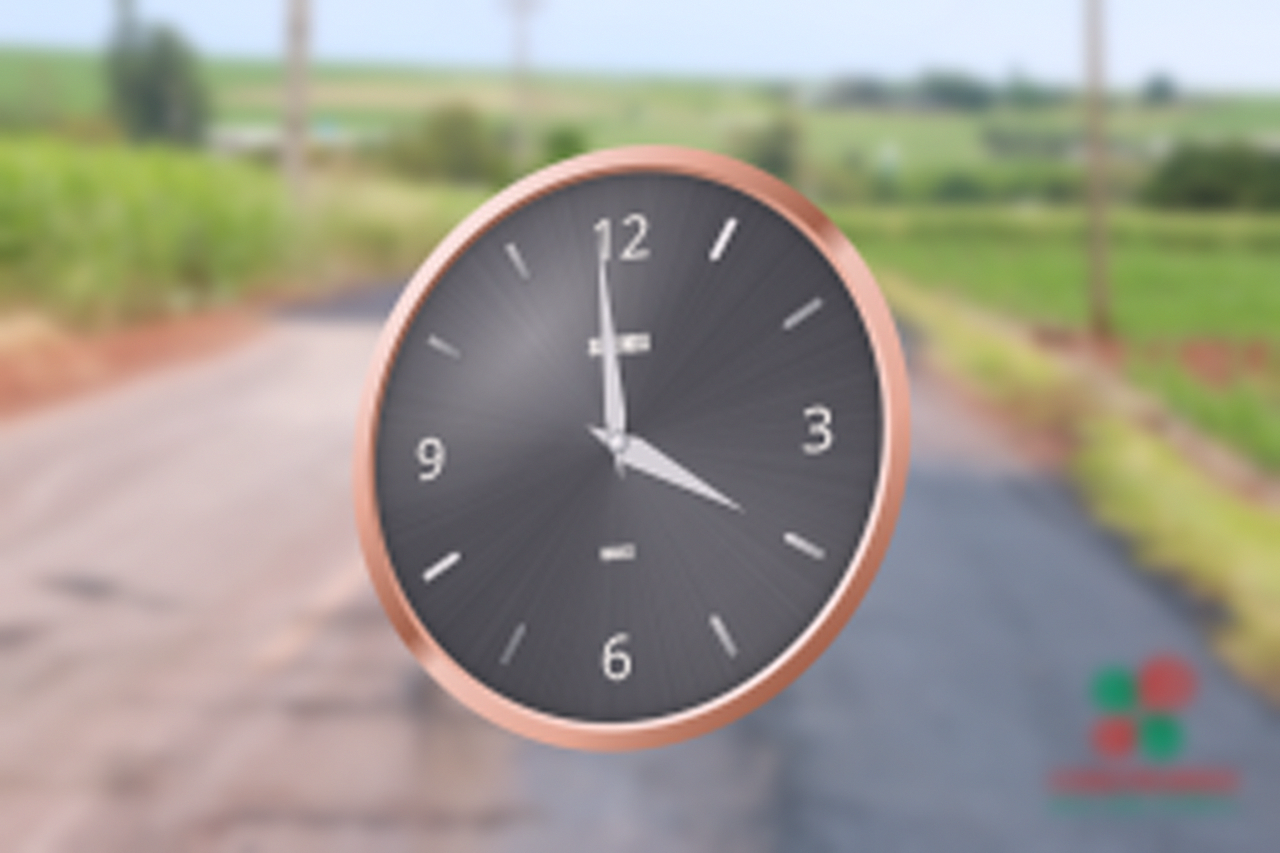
**3:59**
